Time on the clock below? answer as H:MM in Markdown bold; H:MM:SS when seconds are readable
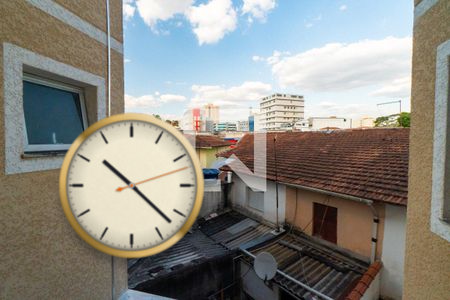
**10:22:12**
